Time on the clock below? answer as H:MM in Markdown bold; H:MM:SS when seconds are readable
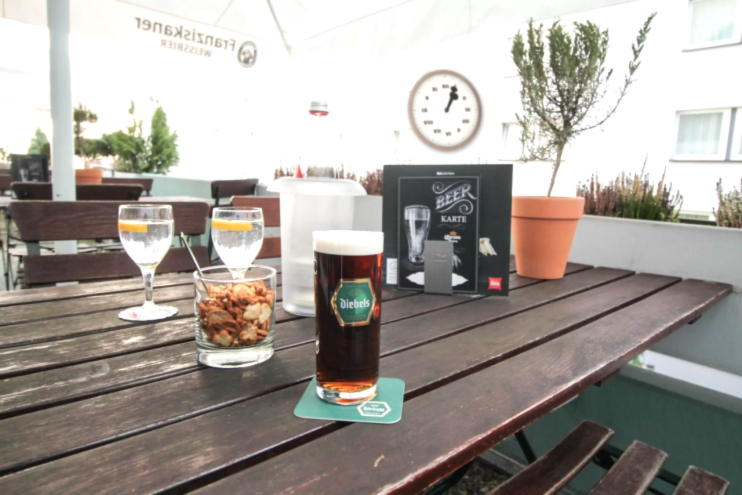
**1:04**
